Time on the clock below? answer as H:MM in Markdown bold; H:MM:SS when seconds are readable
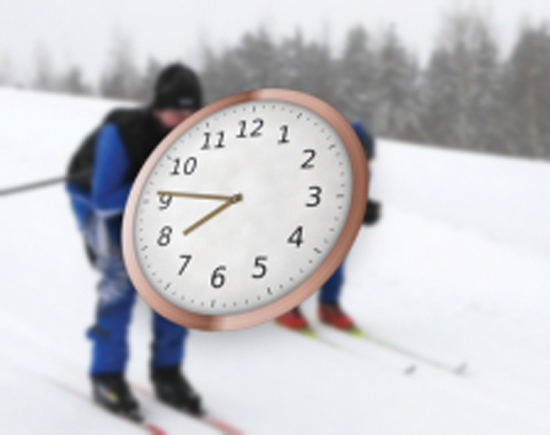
**7:46**
